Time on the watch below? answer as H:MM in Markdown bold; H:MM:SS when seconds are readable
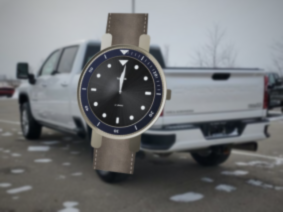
**12:01**
